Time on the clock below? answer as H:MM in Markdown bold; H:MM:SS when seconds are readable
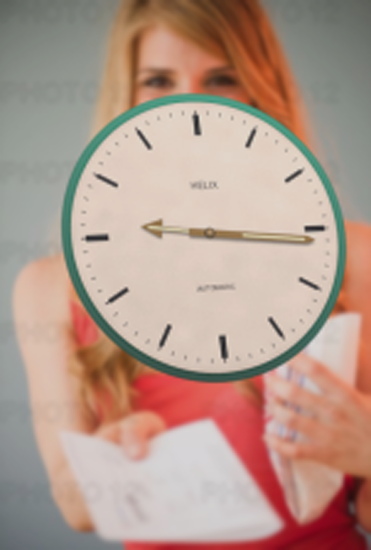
**9:16**
